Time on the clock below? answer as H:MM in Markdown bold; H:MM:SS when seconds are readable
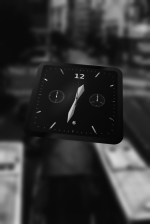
**12:32**
